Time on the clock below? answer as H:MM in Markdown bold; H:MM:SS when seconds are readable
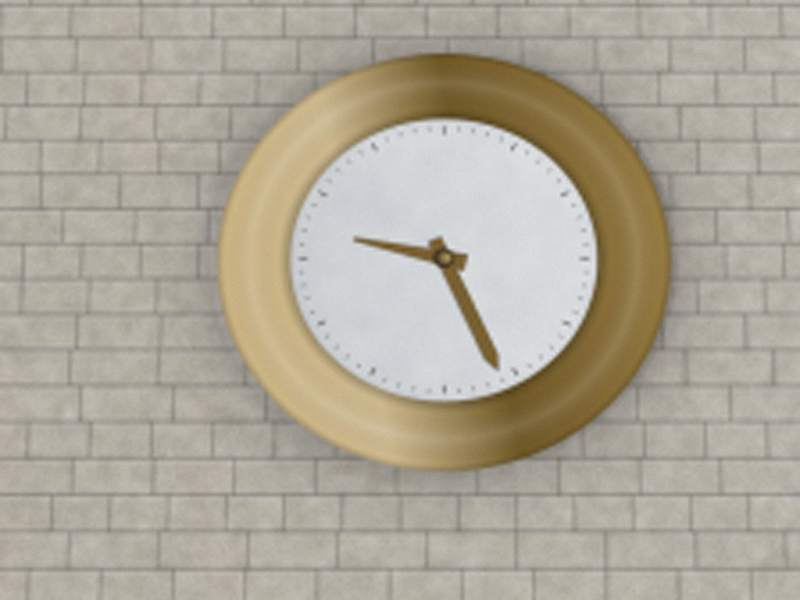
**9:26**
